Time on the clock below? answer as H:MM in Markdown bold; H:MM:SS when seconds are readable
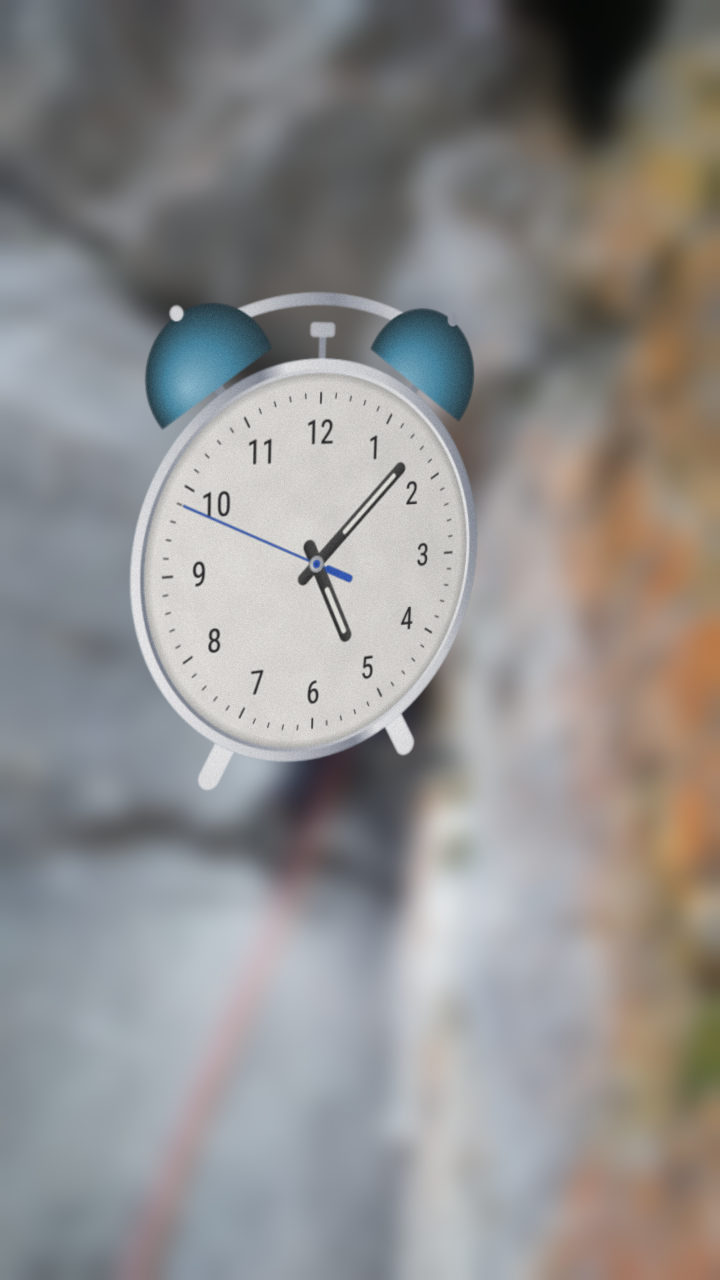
**5:07:49**
